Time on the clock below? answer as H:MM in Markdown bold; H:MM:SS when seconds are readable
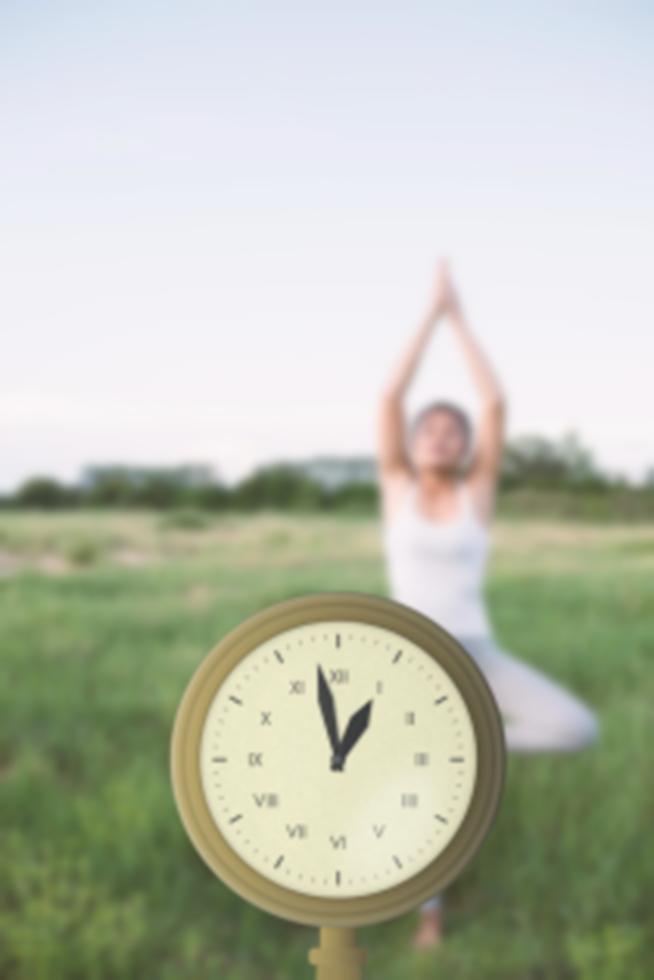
**12:58**
